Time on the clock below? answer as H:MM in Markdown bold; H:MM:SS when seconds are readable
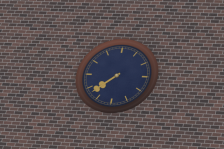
**7:38**
